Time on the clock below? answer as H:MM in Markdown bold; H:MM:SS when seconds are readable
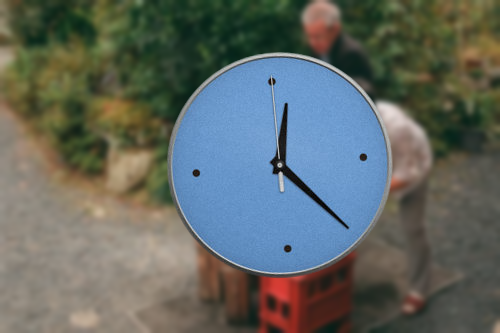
**12:23:00**
